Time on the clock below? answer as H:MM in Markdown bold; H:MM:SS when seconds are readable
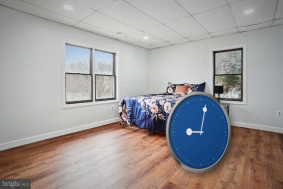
**9:02**
